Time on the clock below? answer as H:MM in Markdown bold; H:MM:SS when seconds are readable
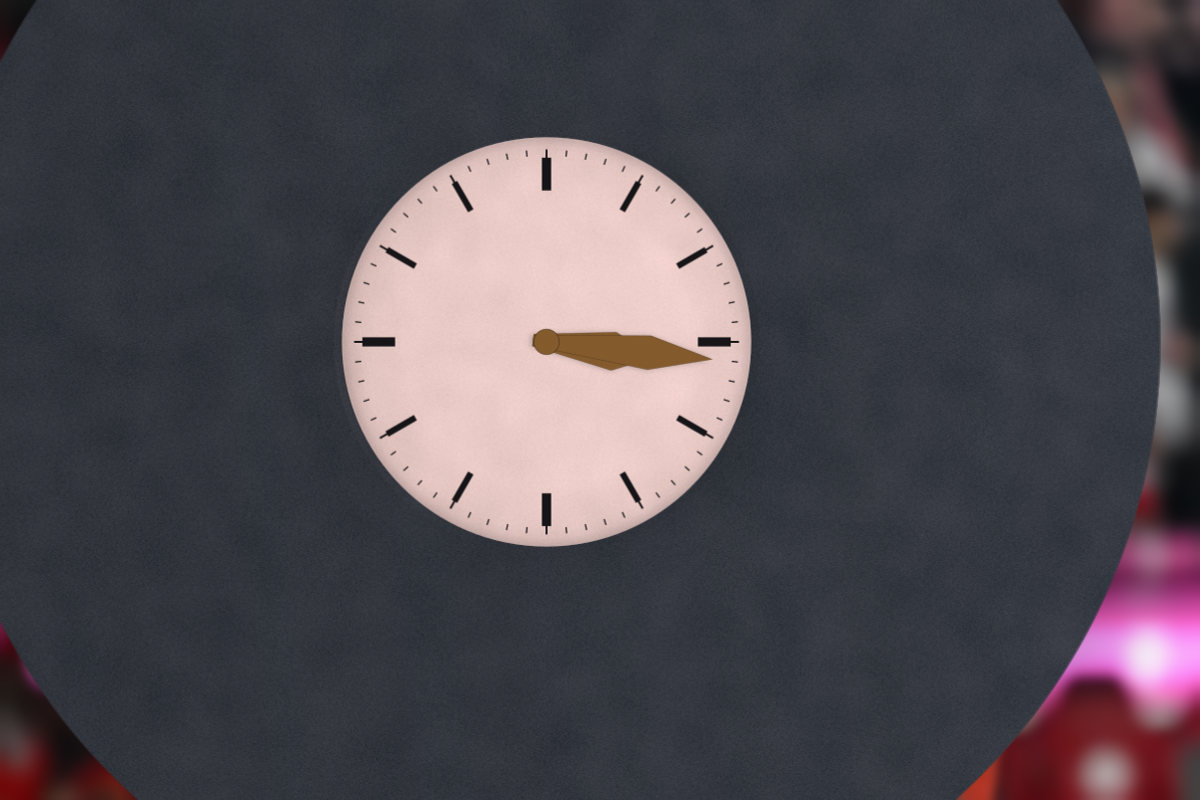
**3:16**
